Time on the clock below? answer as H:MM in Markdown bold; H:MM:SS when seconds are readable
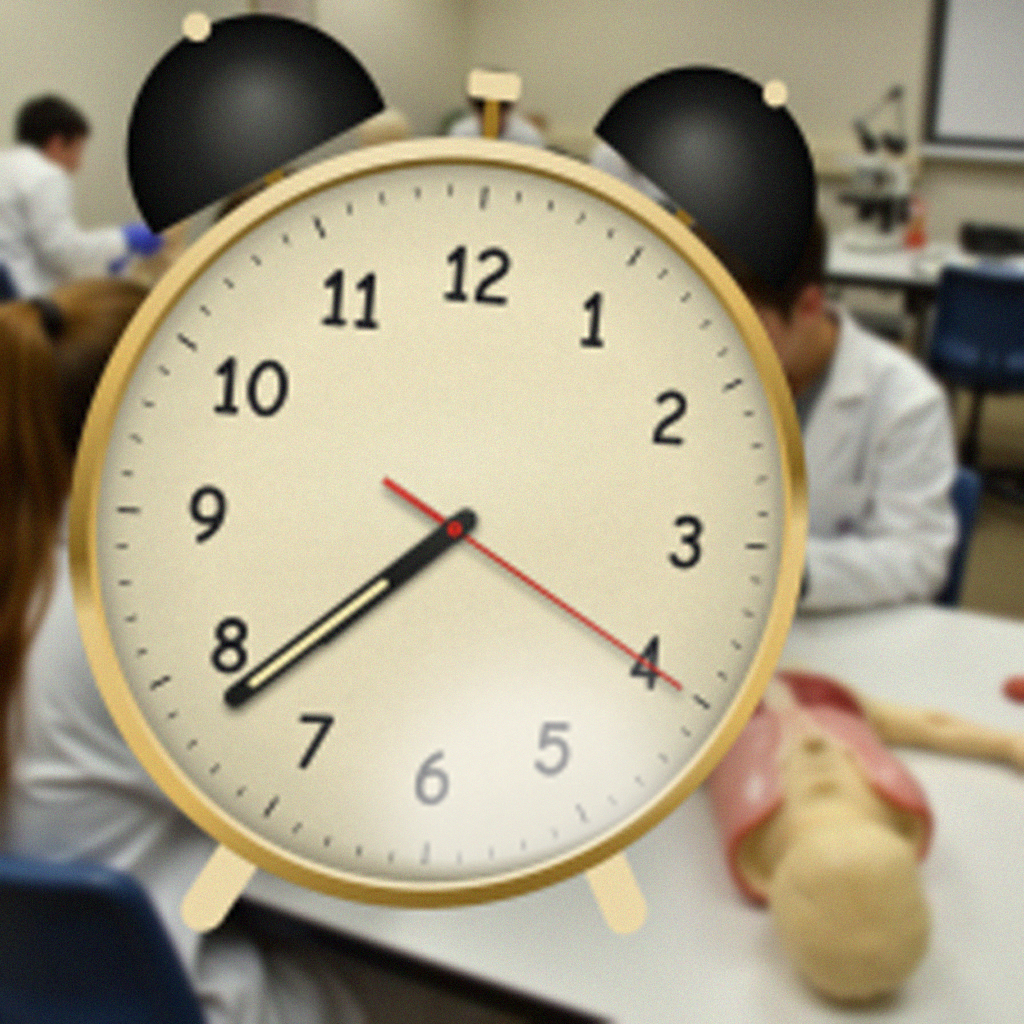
**7:38:20**
